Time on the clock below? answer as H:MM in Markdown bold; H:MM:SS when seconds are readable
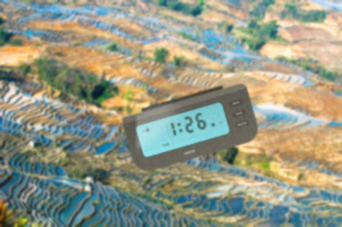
**1:26**
